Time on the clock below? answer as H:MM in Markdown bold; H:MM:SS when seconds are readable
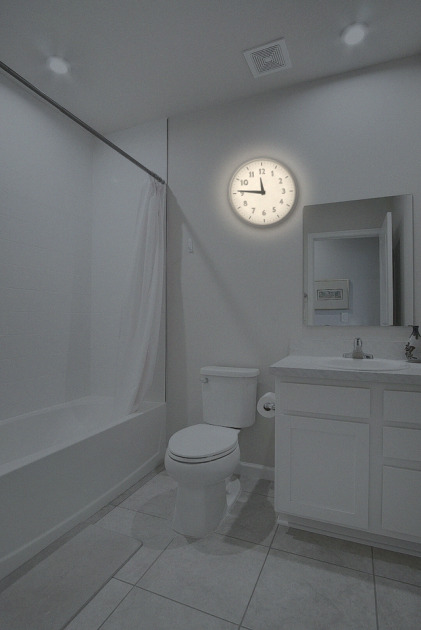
**11:46**
